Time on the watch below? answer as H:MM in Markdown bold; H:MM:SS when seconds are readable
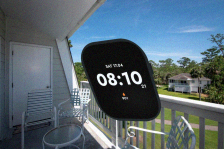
**8:10**
